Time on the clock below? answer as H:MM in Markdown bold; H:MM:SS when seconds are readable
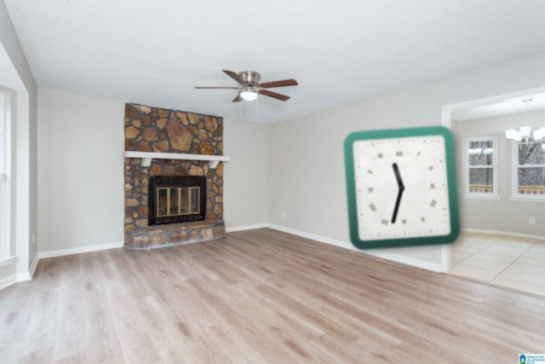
**11:33**
